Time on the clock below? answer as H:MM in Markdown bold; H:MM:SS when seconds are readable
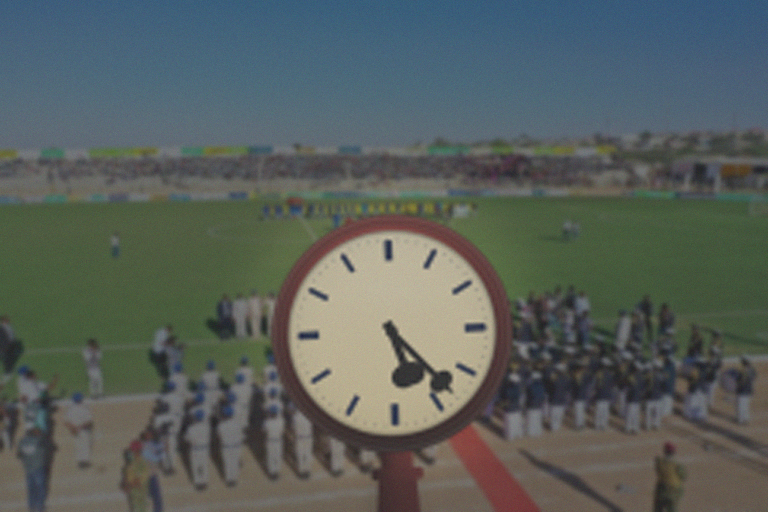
**5:23**
